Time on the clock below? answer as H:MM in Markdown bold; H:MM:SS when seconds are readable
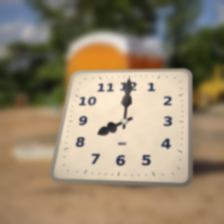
**8:00**
